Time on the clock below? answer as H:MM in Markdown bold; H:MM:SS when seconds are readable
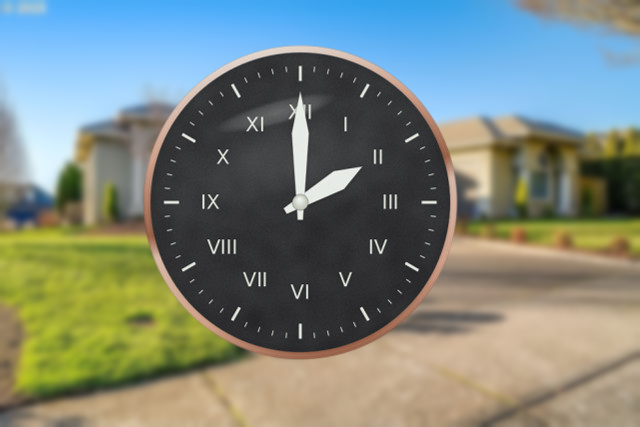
**2:00**
